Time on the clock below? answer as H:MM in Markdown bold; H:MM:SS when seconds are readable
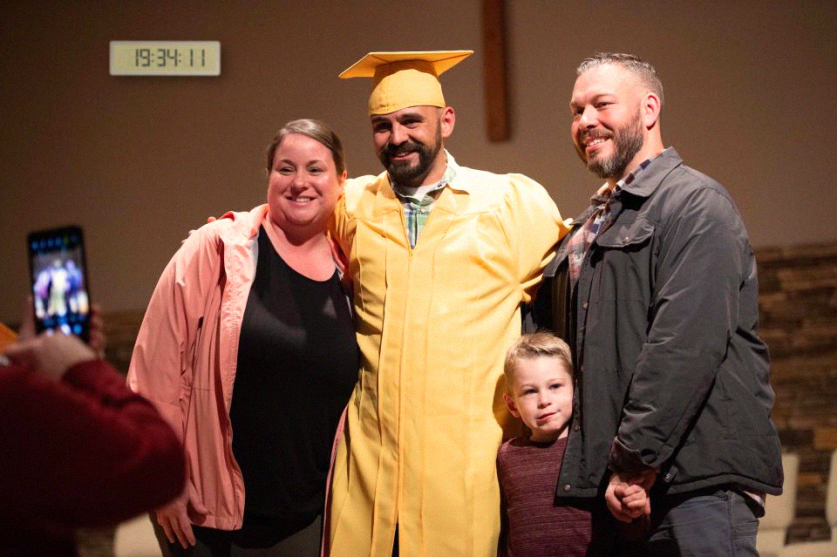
**19:34:11**
